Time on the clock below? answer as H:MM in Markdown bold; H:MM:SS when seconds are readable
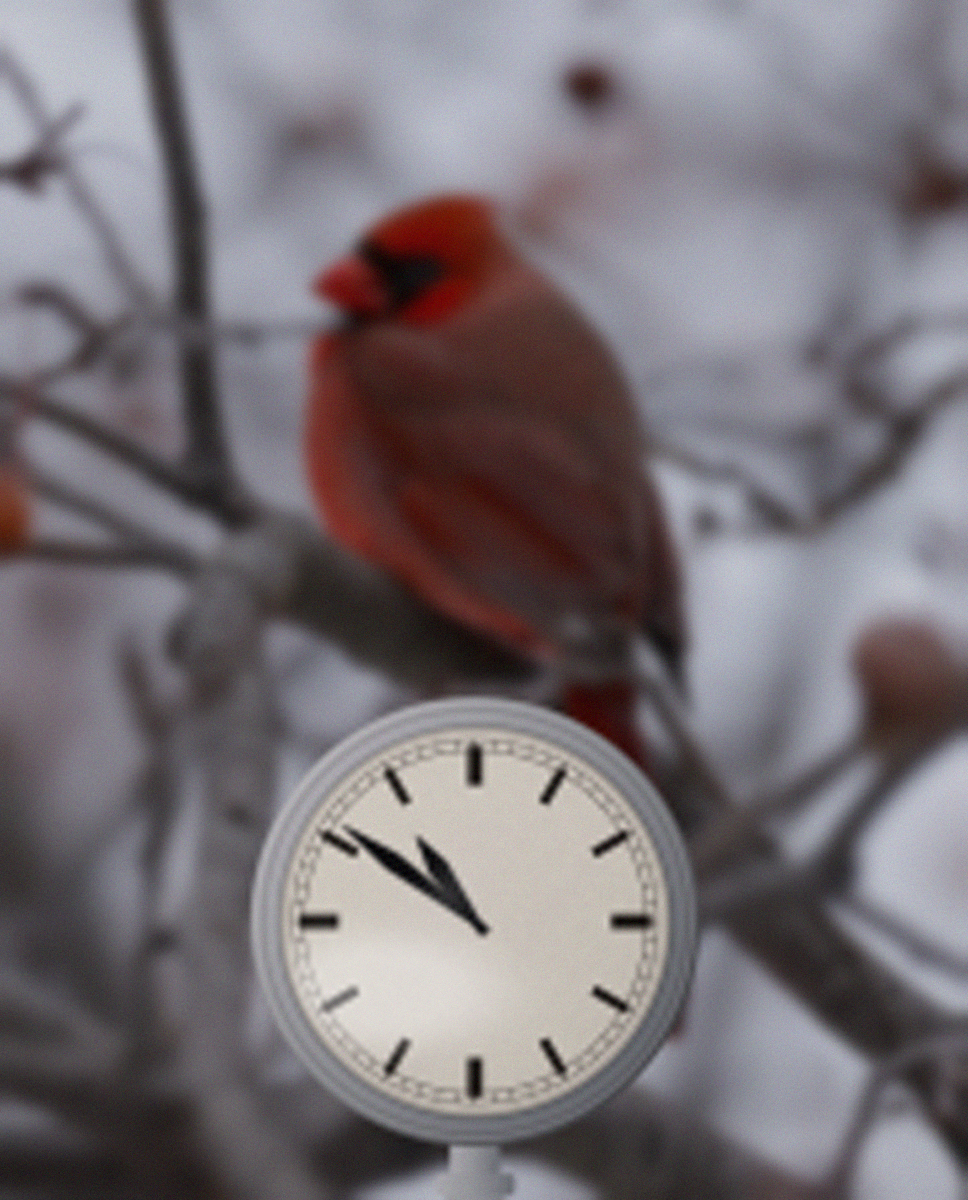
**10:51**
